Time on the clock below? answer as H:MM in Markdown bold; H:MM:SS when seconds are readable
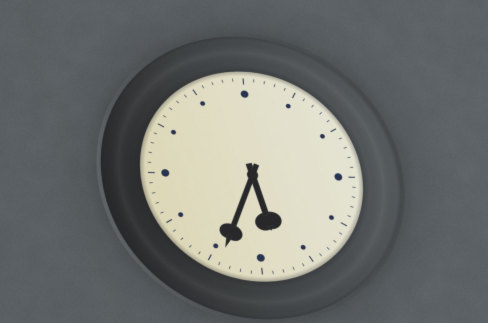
**5:34**
